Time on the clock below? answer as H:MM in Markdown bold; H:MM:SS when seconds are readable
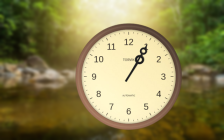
**1:05**
